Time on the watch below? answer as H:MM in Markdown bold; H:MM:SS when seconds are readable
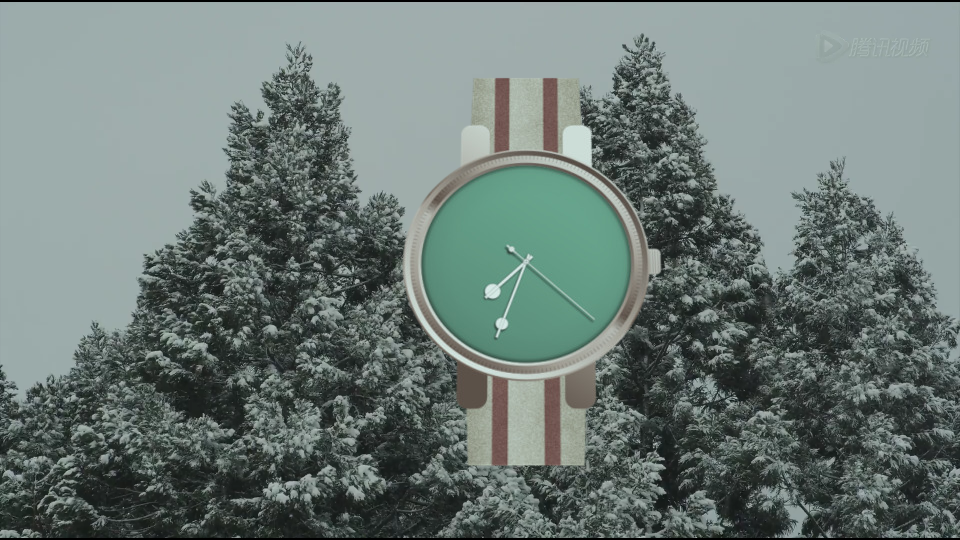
**7:33:22**
